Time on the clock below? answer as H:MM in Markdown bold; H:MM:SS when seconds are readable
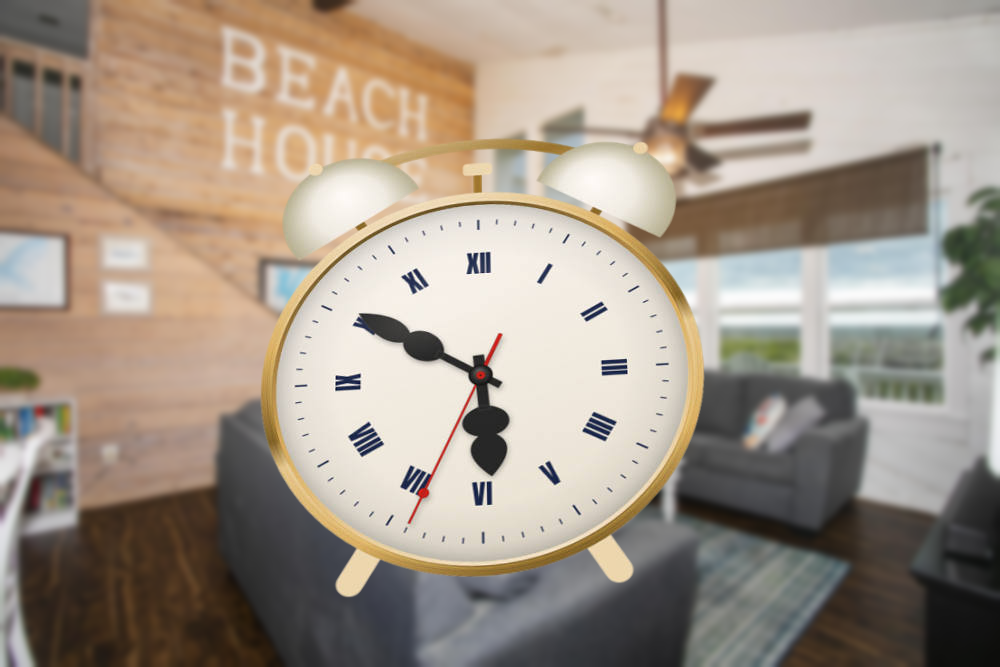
**5:50:34**
